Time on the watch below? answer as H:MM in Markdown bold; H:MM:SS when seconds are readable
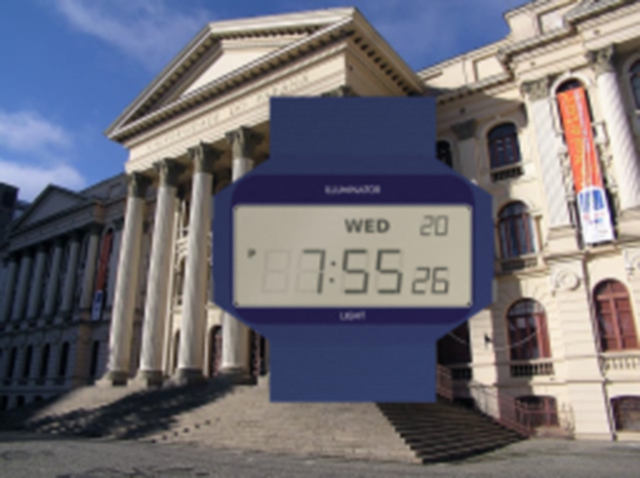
**7:55:26**
